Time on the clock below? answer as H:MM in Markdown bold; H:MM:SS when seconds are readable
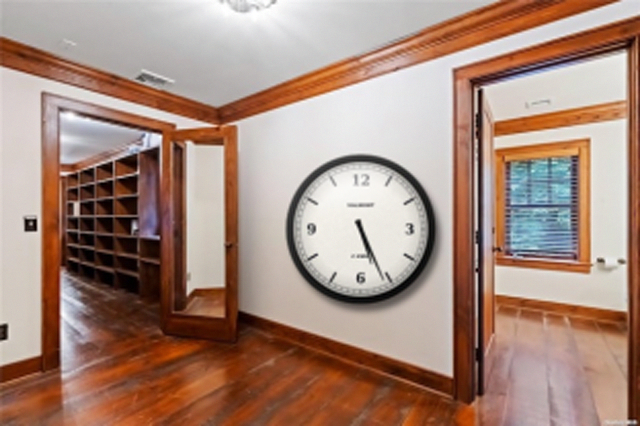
**5:26**
